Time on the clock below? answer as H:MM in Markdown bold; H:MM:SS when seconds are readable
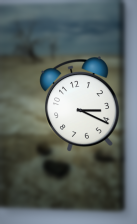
**3:21**
